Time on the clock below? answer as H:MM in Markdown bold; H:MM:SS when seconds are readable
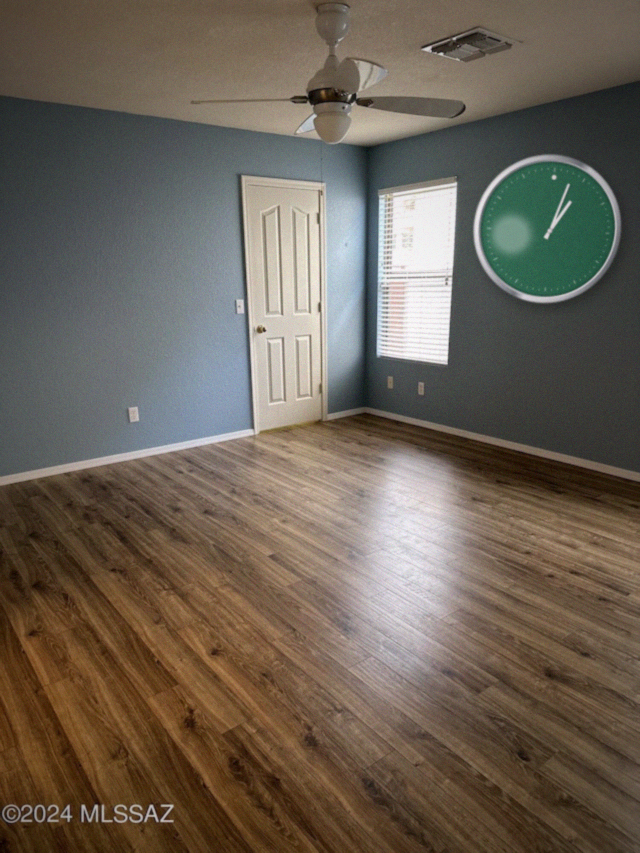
**1:03**
